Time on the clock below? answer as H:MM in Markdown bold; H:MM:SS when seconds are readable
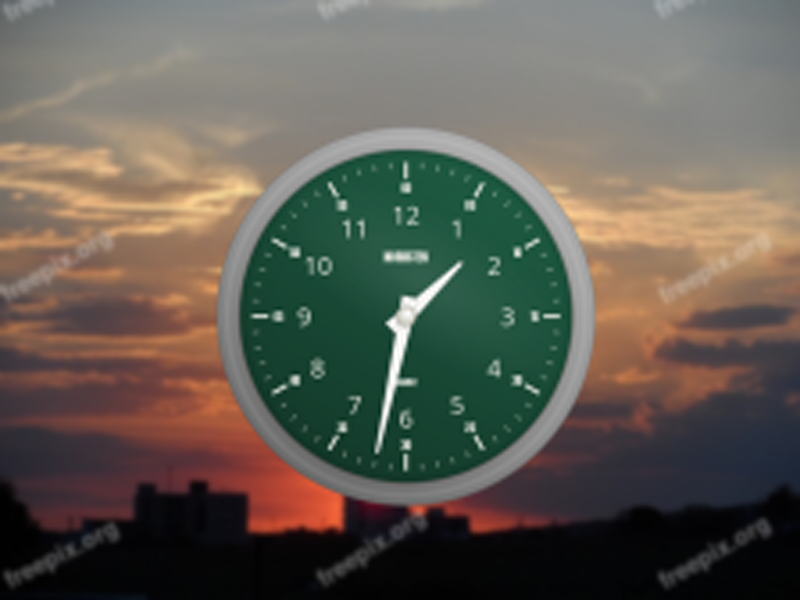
**1:32**
